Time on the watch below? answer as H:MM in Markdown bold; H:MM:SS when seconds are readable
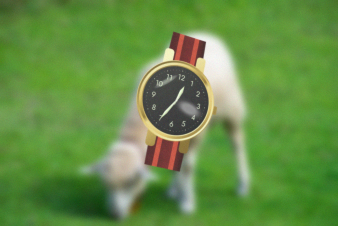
**12:35**
